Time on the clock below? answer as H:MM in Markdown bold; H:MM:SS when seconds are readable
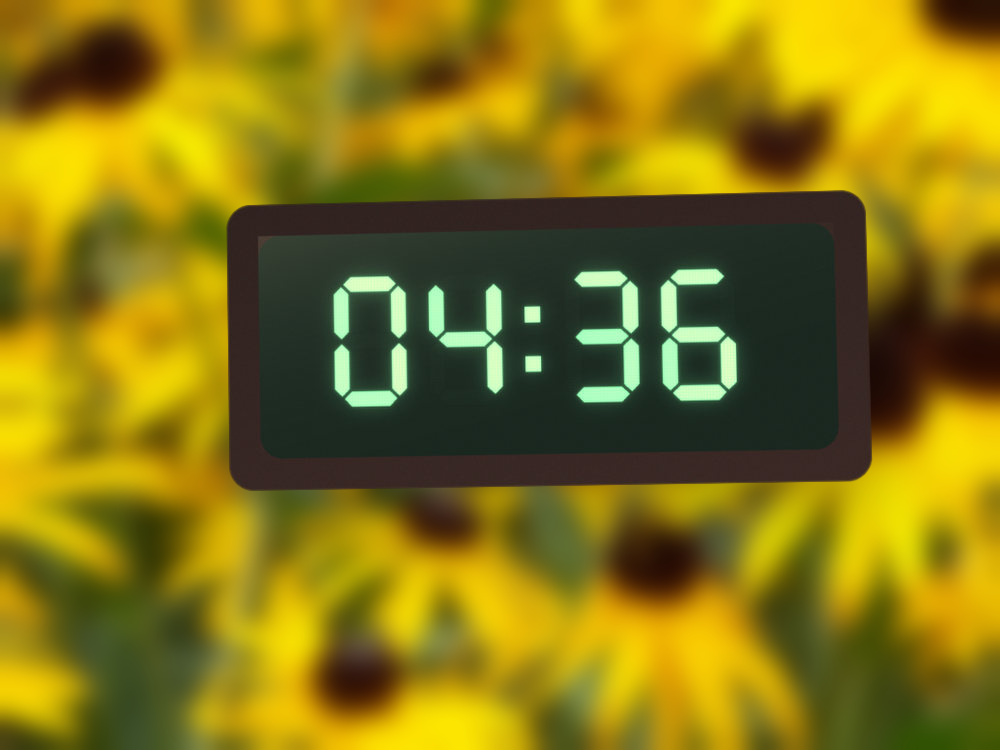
**4:36**
